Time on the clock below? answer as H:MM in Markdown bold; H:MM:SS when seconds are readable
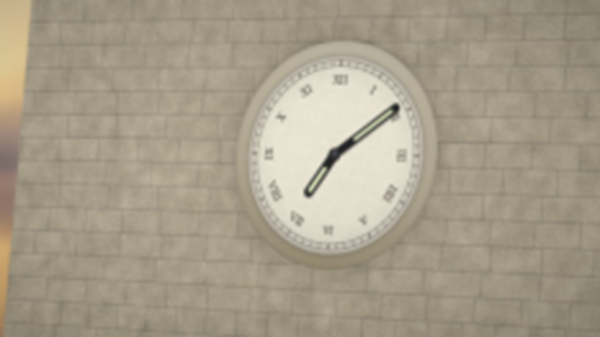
**7:09**
